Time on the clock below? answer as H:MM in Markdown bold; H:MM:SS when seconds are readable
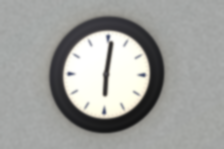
**6:01**
